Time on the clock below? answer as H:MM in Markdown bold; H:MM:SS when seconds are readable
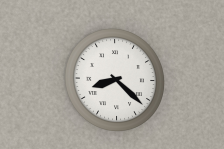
**8:22**
